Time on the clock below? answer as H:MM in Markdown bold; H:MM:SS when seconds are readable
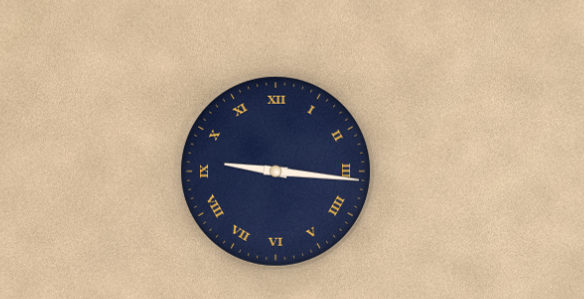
**9:16**
